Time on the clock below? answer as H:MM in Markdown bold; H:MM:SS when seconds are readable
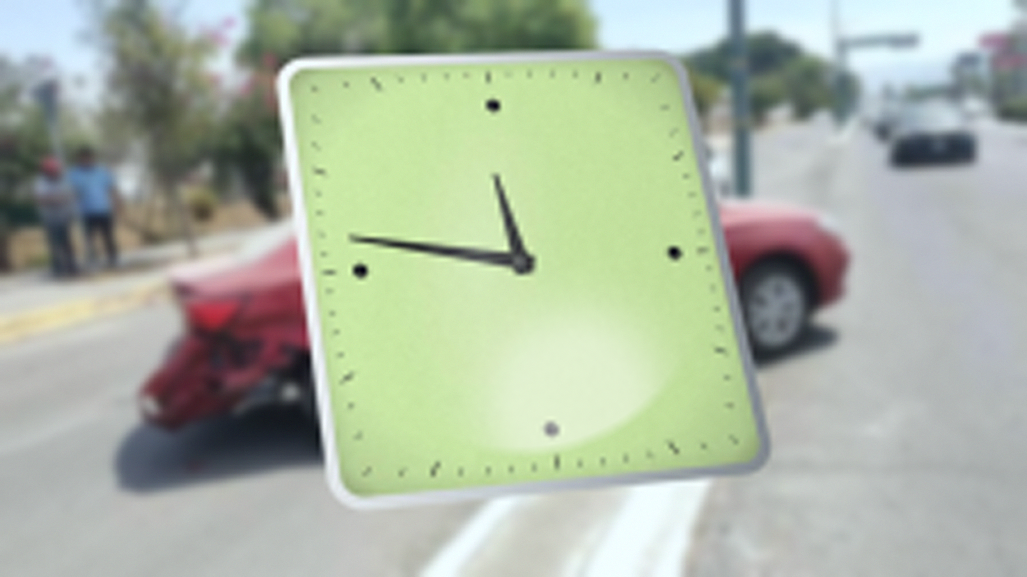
**11:47**
